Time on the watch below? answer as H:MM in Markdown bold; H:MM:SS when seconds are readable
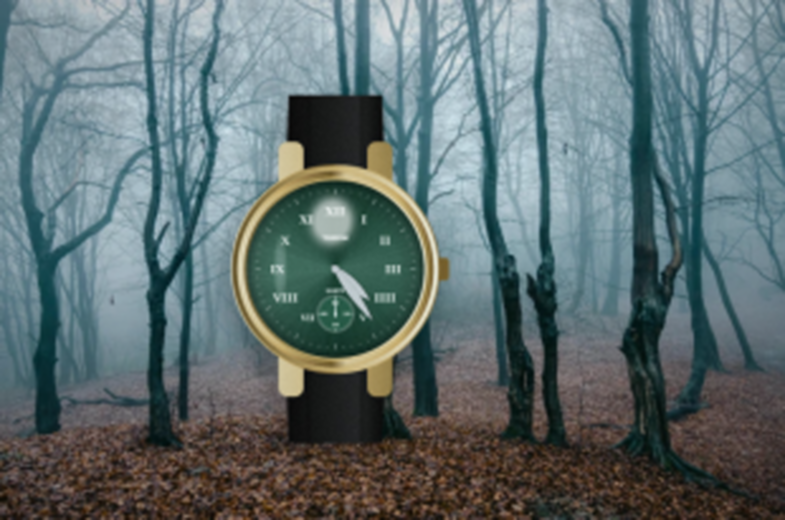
**4:24**
